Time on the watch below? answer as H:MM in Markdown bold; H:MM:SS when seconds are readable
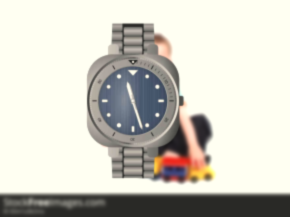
**11:27**
